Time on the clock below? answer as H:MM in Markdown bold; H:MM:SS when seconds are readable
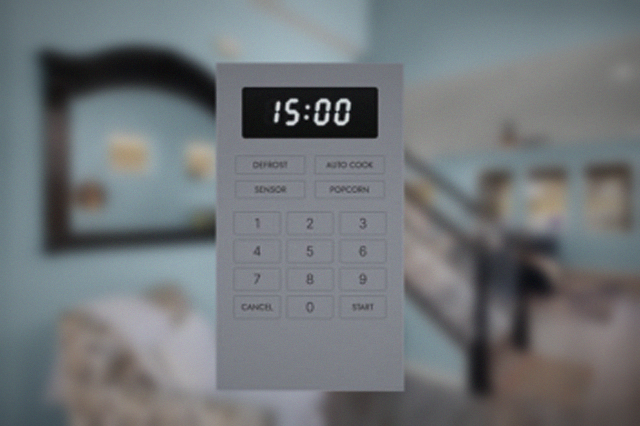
**15:00**
